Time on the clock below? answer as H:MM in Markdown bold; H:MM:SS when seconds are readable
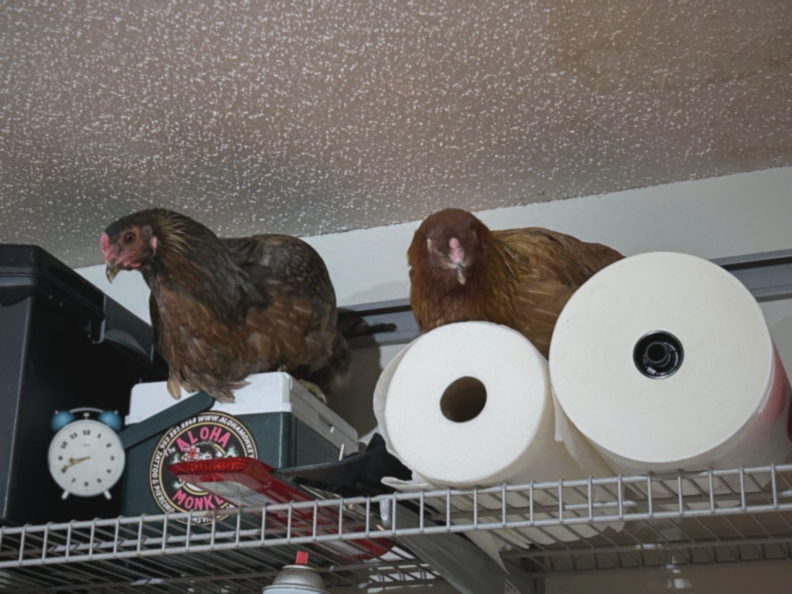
**8:41**
